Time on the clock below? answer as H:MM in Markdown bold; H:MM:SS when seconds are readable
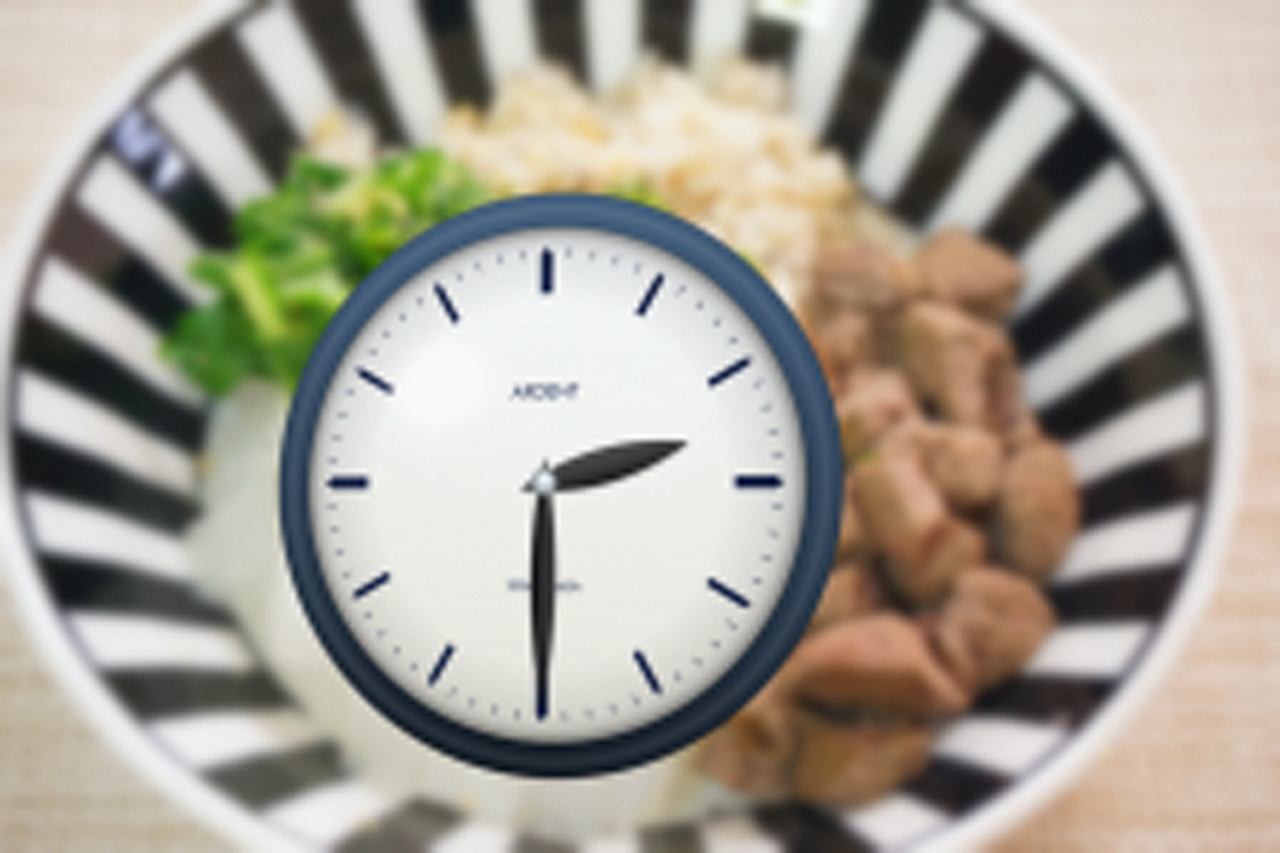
**2:30**
